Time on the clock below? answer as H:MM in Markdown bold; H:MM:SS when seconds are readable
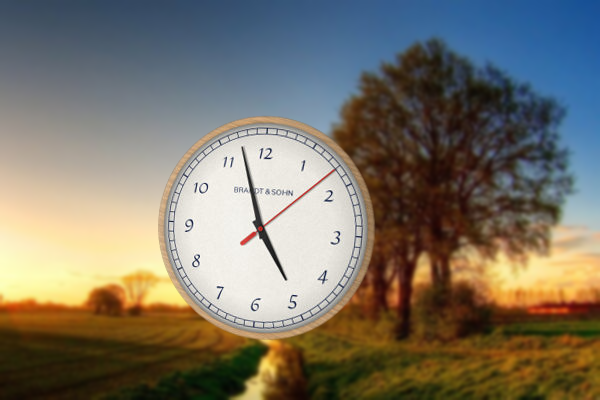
**4:57:08**
